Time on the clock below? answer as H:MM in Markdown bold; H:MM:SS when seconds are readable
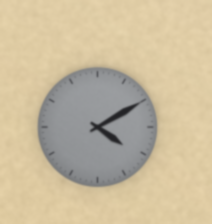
**4:10**
